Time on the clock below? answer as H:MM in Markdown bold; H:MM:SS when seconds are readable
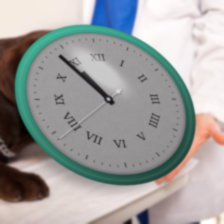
**10:53:39**
